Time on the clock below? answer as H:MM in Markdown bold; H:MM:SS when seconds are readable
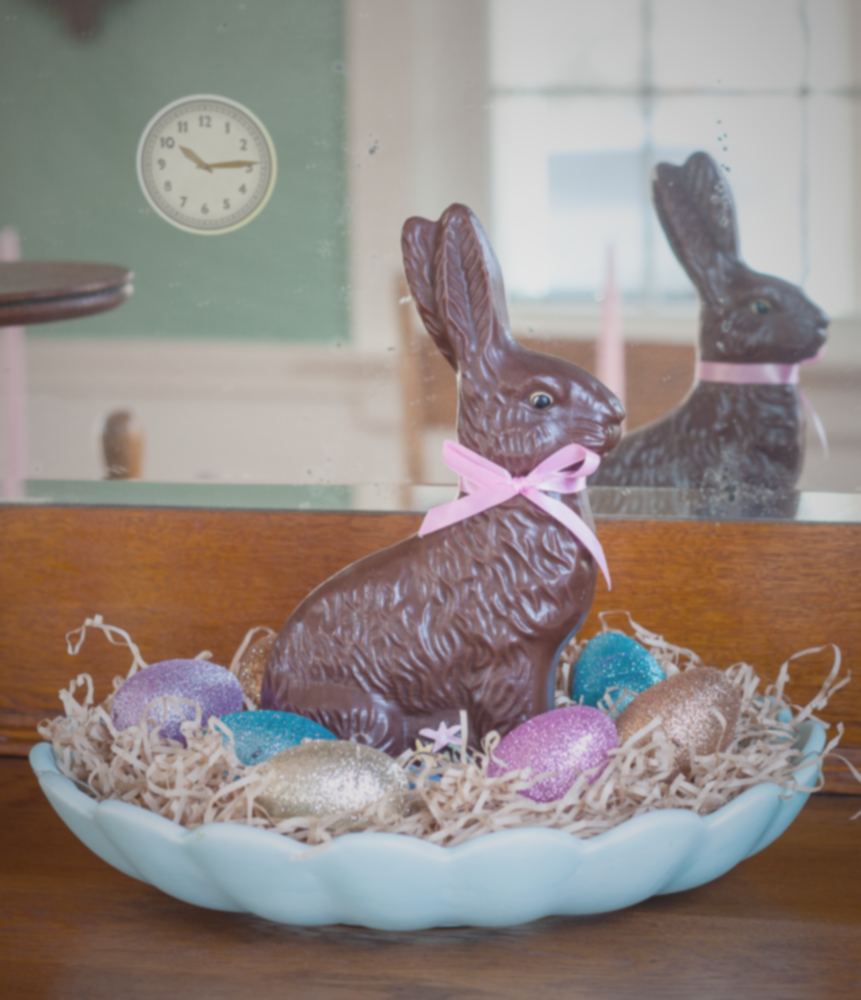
**10:14**
